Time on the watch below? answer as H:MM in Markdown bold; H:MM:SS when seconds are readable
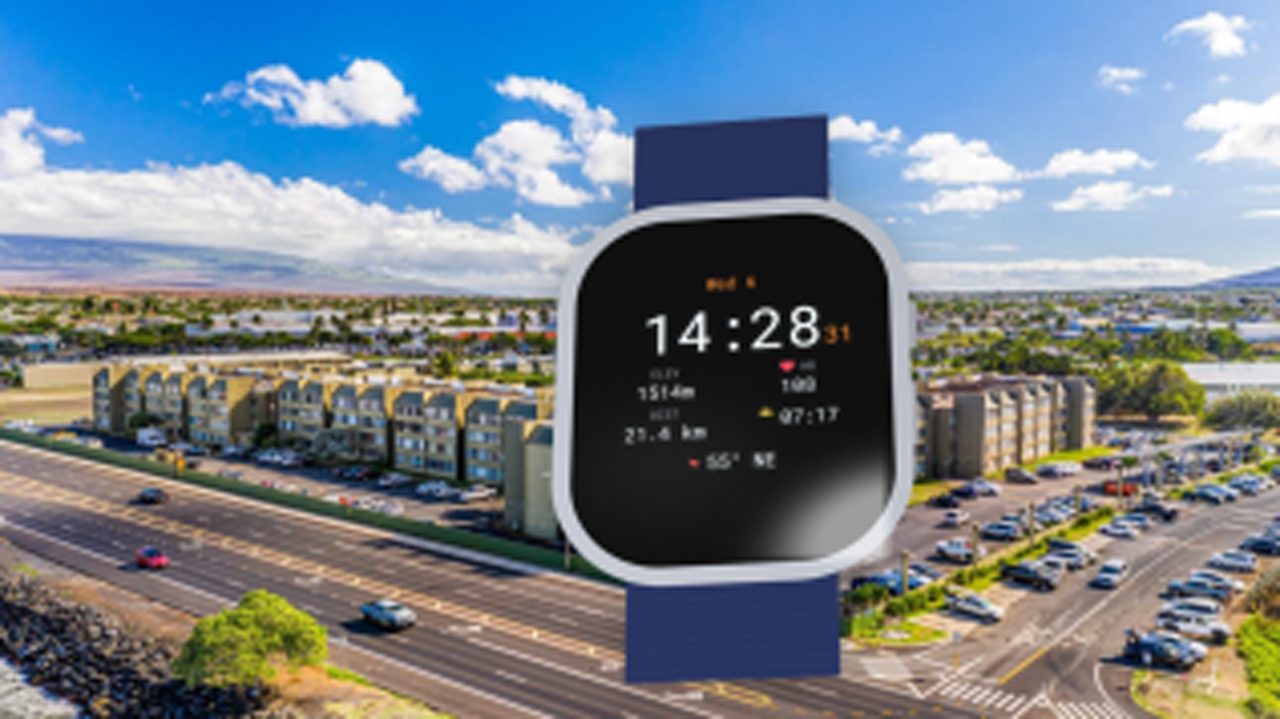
**14:28**
